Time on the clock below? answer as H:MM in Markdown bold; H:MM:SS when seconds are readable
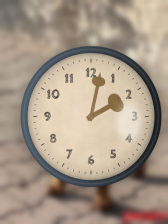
**2:02**
